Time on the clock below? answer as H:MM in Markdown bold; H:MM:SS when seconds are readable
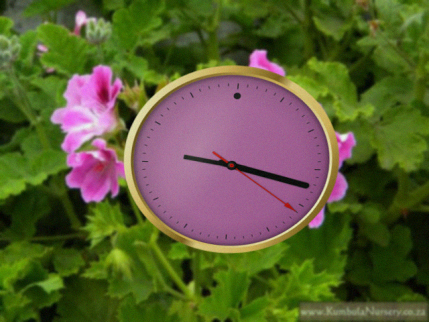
**9:17:21**
